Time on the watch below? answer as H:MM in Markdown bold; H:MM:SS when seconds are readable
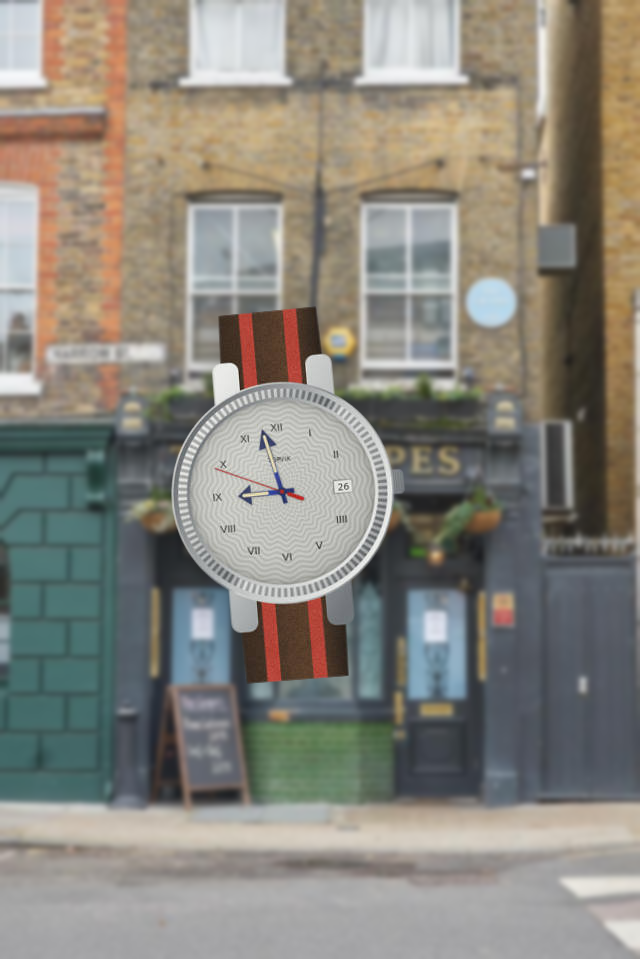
**8:57:49**
